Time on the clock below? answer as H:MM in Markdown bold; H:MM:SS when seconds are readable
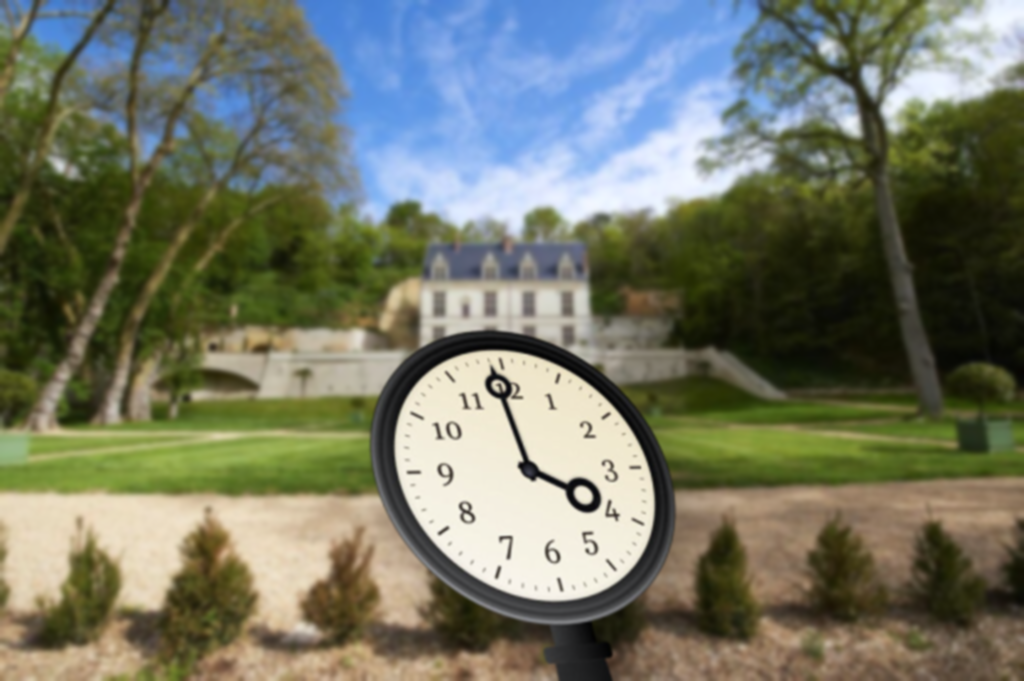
**3:59**
